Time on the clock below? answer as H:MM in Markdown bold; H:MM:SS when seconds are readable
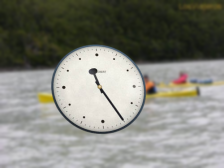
**11:25**
